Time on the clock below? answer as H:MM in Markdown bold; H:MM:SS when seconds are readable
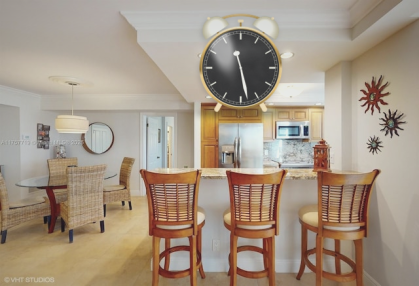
**11:28**
